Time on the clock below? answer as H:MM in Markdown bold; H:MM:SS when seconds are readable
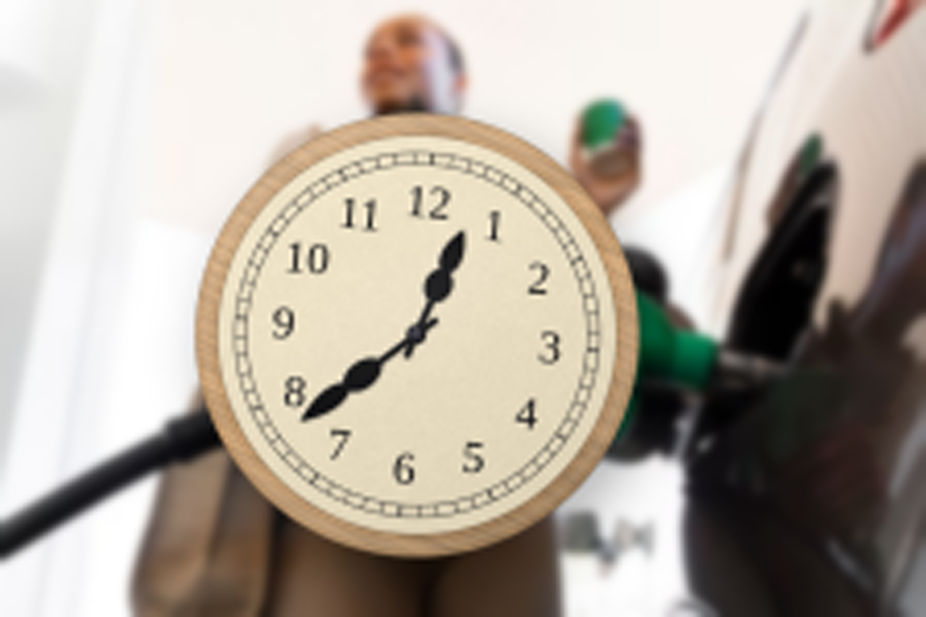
**12:38**
